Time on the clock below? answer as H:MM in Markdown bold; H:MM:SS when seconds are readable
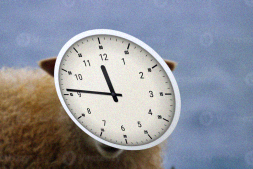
**11:46**
